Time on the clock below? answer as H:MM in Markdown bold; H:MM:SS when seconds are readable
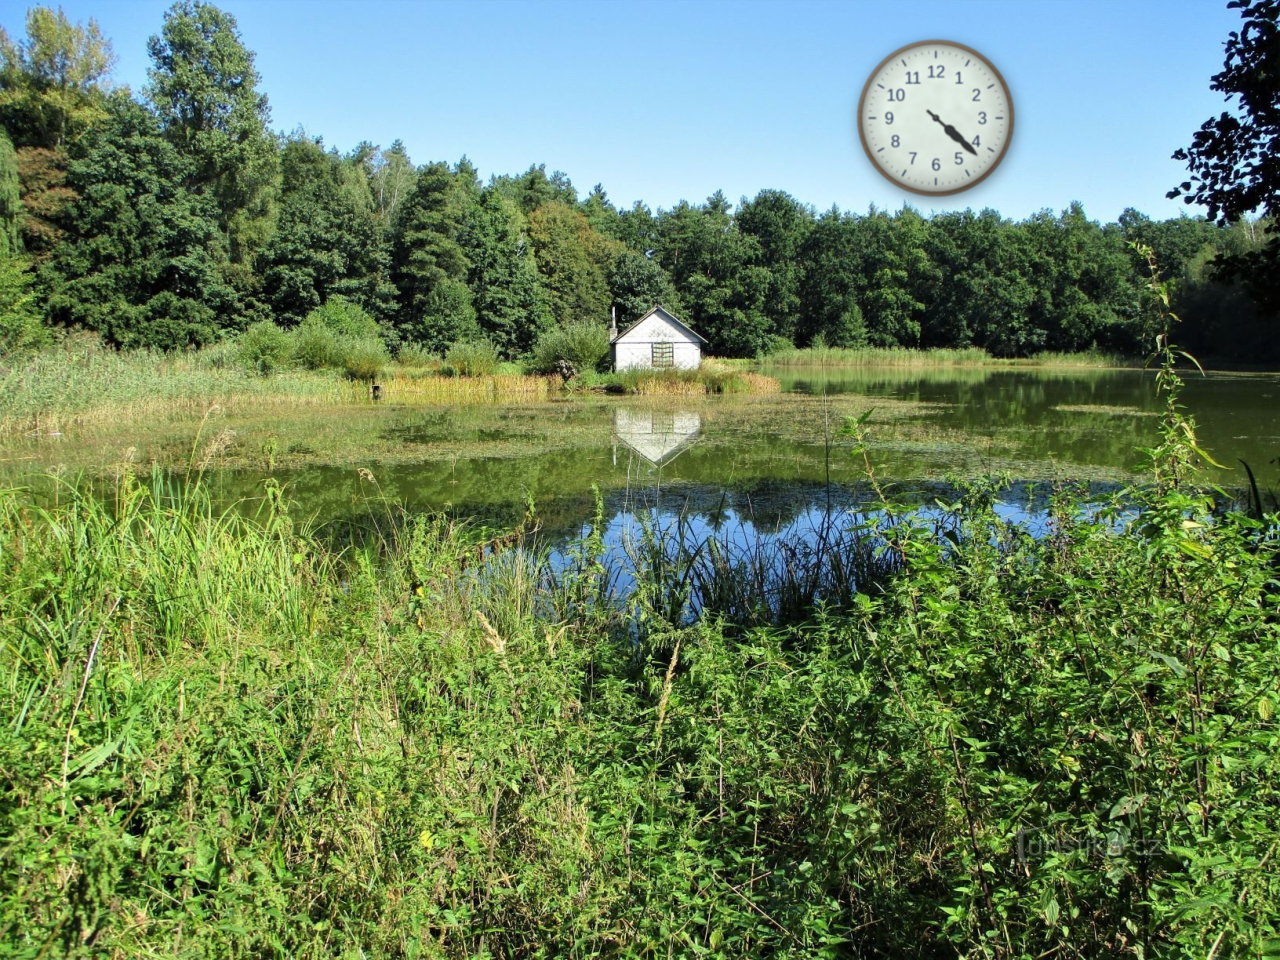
**4:22**
